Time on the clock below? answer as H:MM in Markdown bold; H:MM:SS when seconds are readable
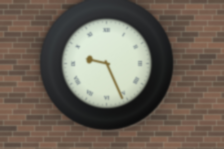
**9:26**
